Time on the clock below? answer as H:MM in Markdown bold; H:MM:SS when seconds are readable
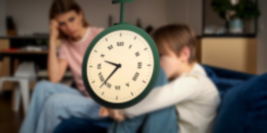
**9:37**
